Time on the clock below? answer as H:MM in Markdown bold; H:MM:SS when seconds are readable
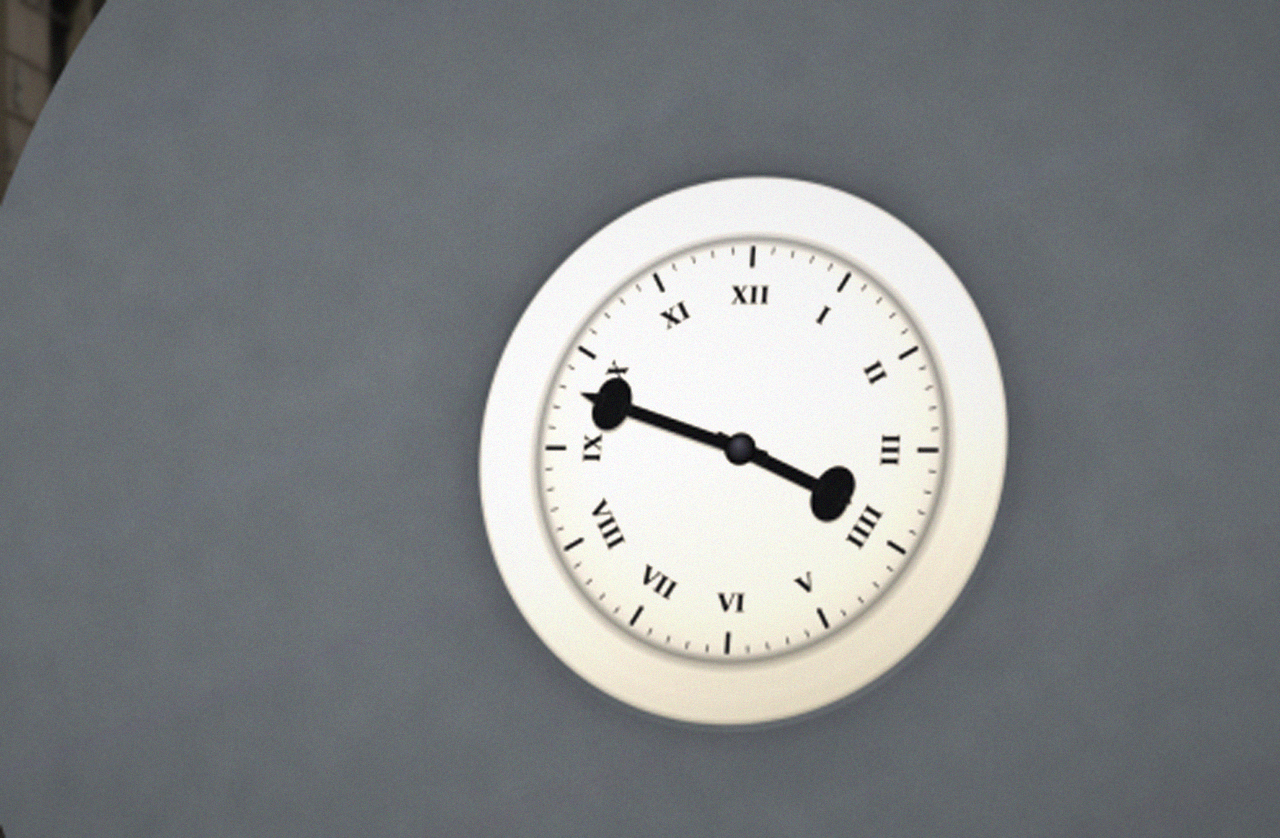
**3:48**
